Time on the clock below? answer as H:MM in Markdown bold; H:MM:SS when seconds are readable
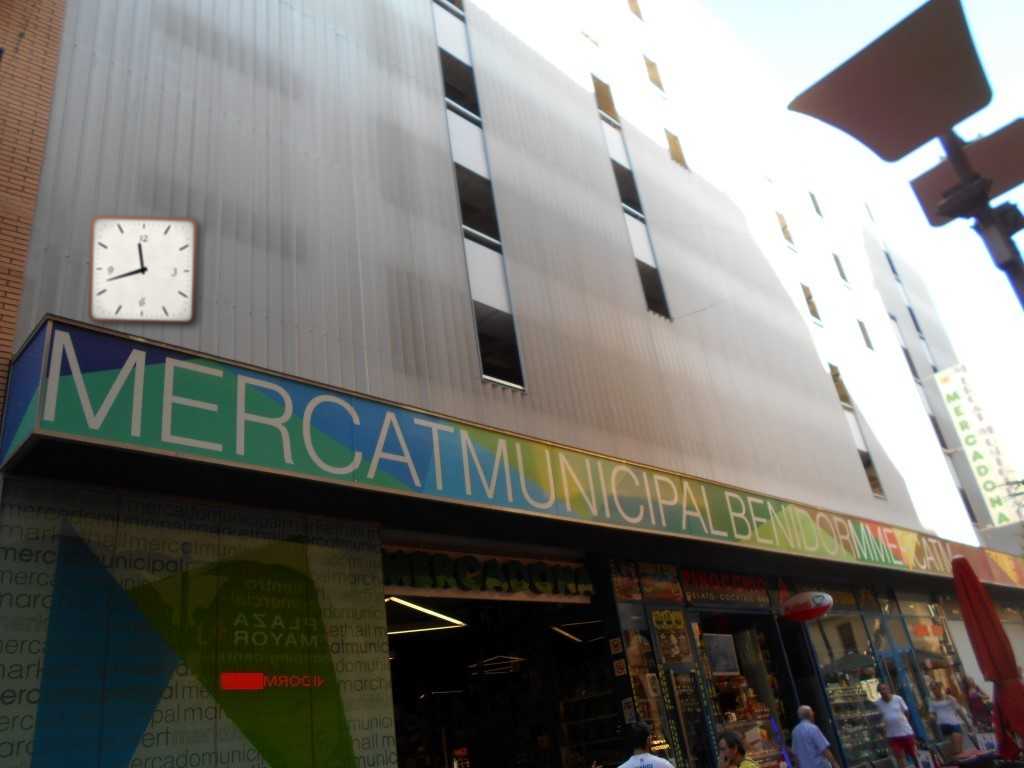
**11:42**
